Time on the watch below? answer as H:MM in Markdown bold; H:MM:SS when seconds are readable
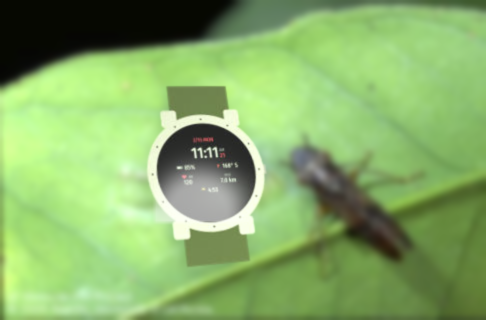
**11:11**
